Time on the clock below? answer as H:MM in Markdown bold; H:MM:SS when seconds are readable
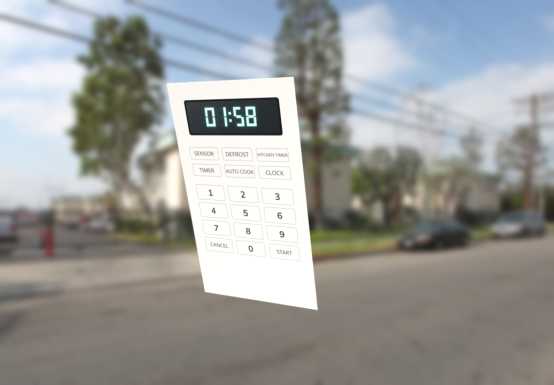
**1:58**
